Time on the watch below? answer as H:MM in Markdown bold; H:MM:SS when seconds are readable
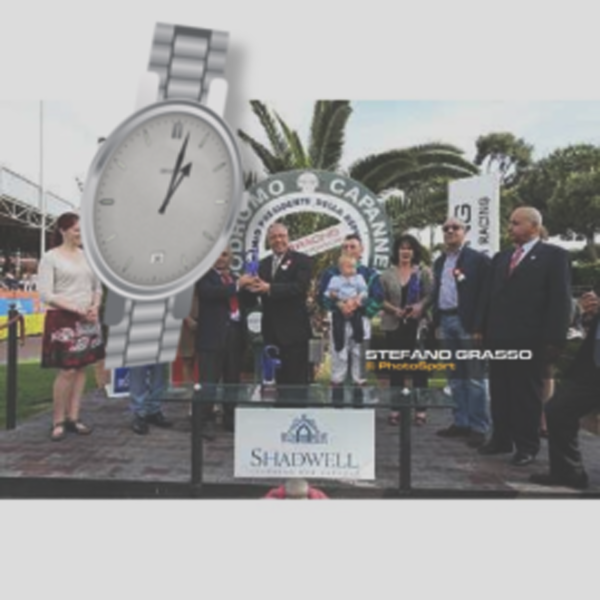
**1:02**
